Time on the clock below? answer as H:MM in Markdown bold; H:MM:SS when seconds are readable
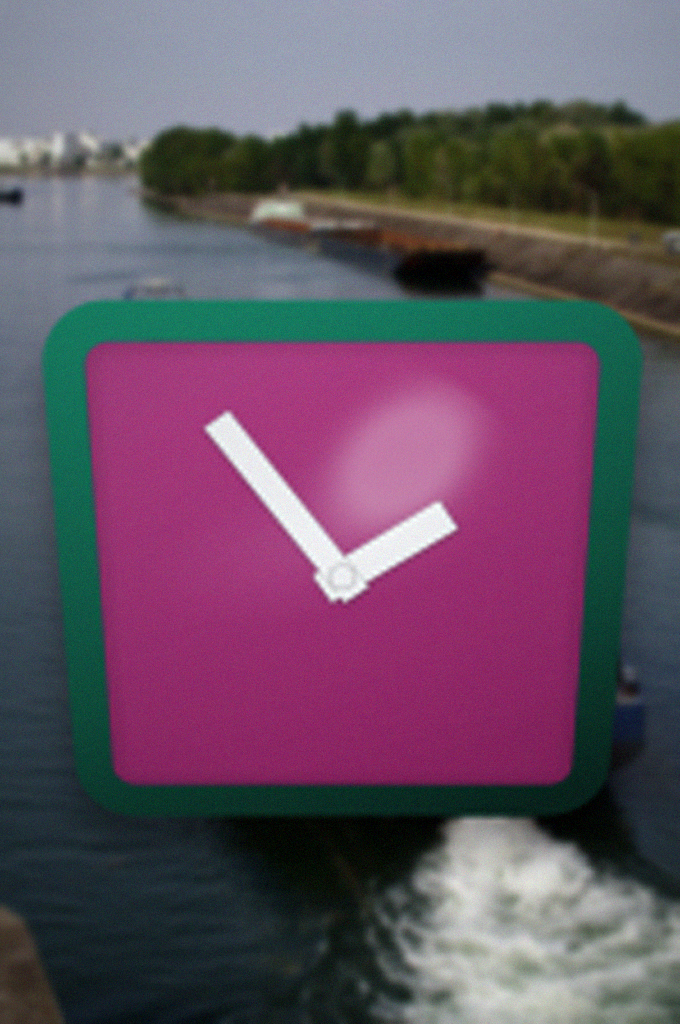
**1:54**
